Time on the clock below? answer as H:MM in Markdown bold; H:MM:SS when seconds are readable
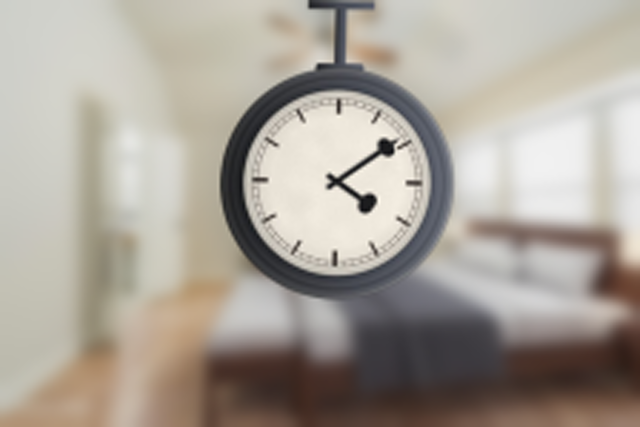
**4:09**
